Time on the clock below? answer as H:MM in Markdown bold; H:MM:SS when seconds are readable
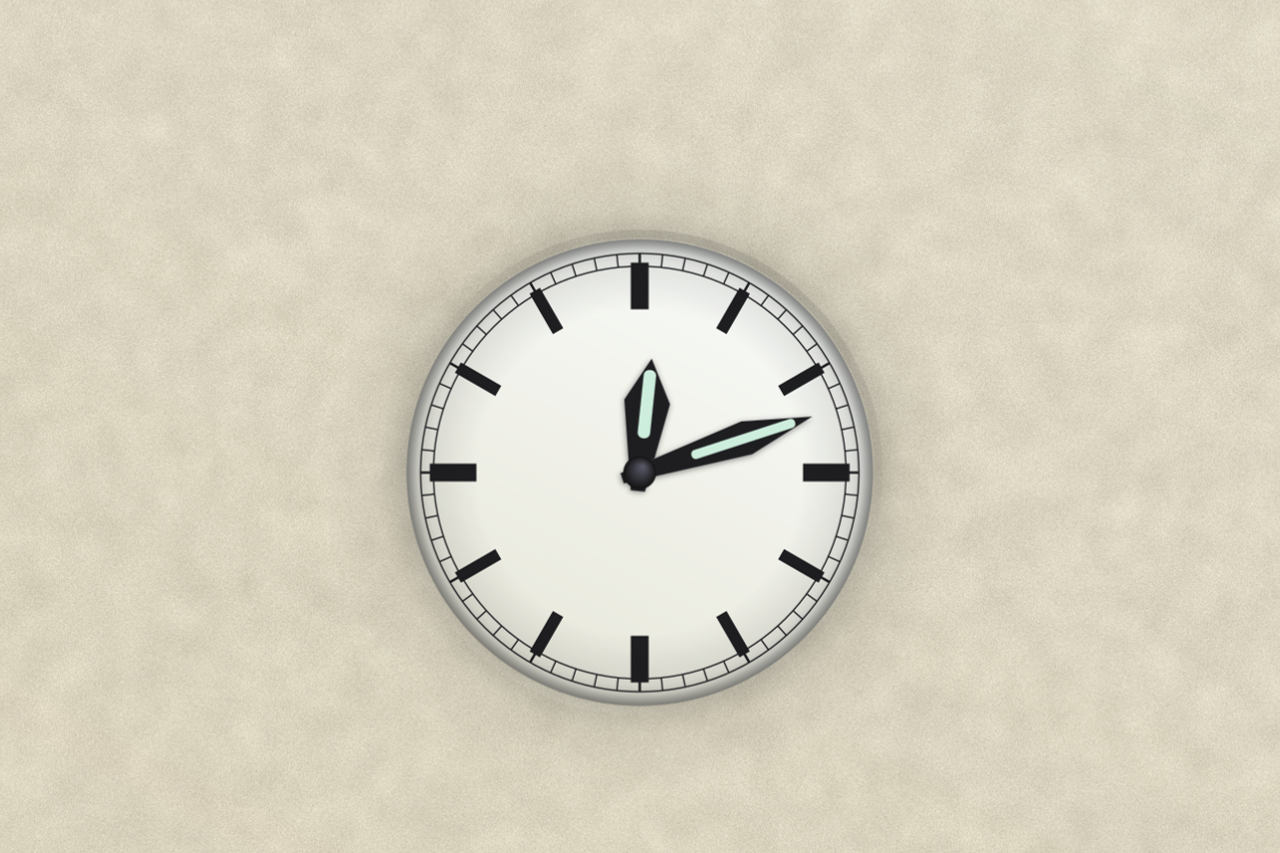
**12:12**
